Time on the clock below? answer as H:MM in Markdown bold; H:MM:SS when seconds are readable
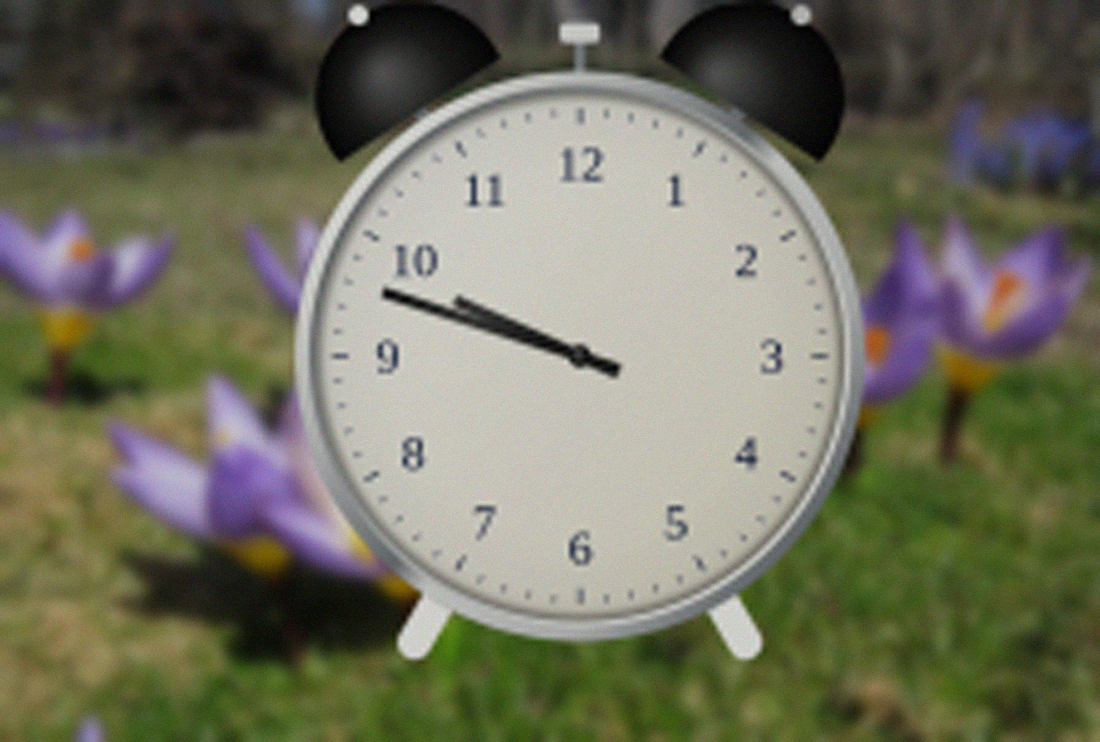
**9:48**
